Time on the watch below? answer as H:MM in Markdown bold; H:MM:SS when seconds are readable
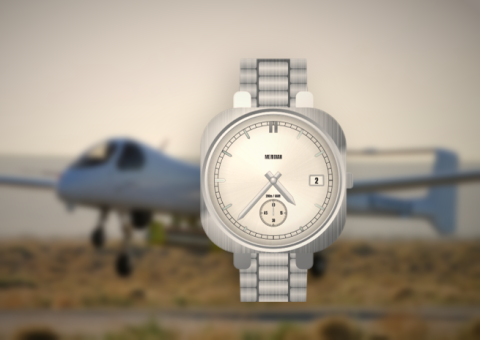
**4:37**
